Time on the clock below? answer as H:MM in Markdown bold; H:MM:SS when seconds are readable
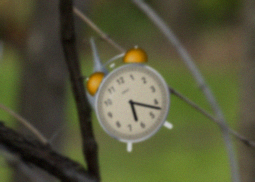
**6:22**
